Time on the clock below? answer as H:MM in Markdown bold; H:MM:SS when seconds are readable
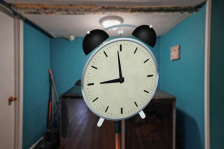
**8:59**
